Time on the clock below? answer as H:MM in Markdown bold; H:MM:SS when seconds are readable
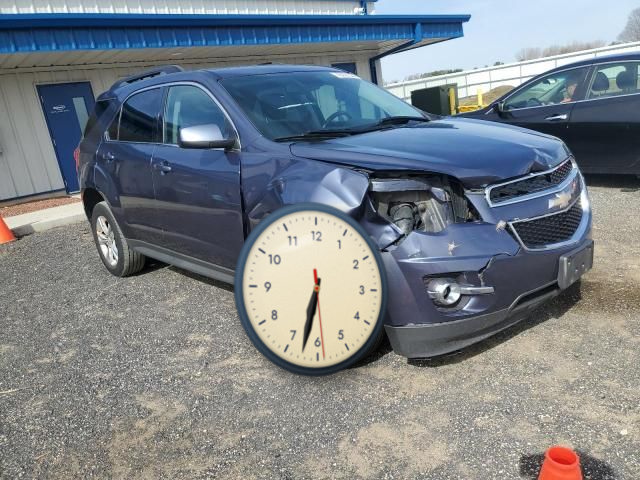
**6:32:29**
